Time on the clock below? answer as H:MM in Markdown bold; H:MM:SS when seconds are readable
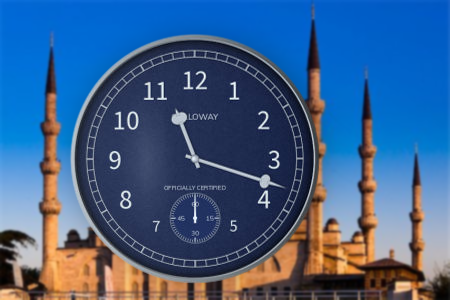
**11:18**
